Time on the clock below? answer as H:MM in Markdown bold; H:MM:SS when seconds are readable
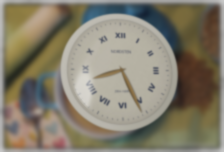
**8:26**
